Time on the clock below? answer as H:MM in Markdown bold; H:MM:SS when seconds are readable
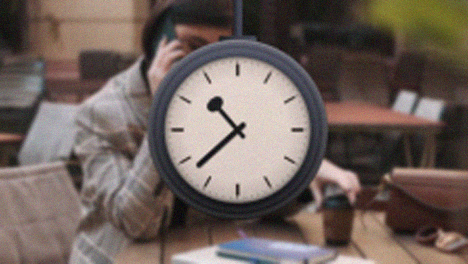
**10:38**
